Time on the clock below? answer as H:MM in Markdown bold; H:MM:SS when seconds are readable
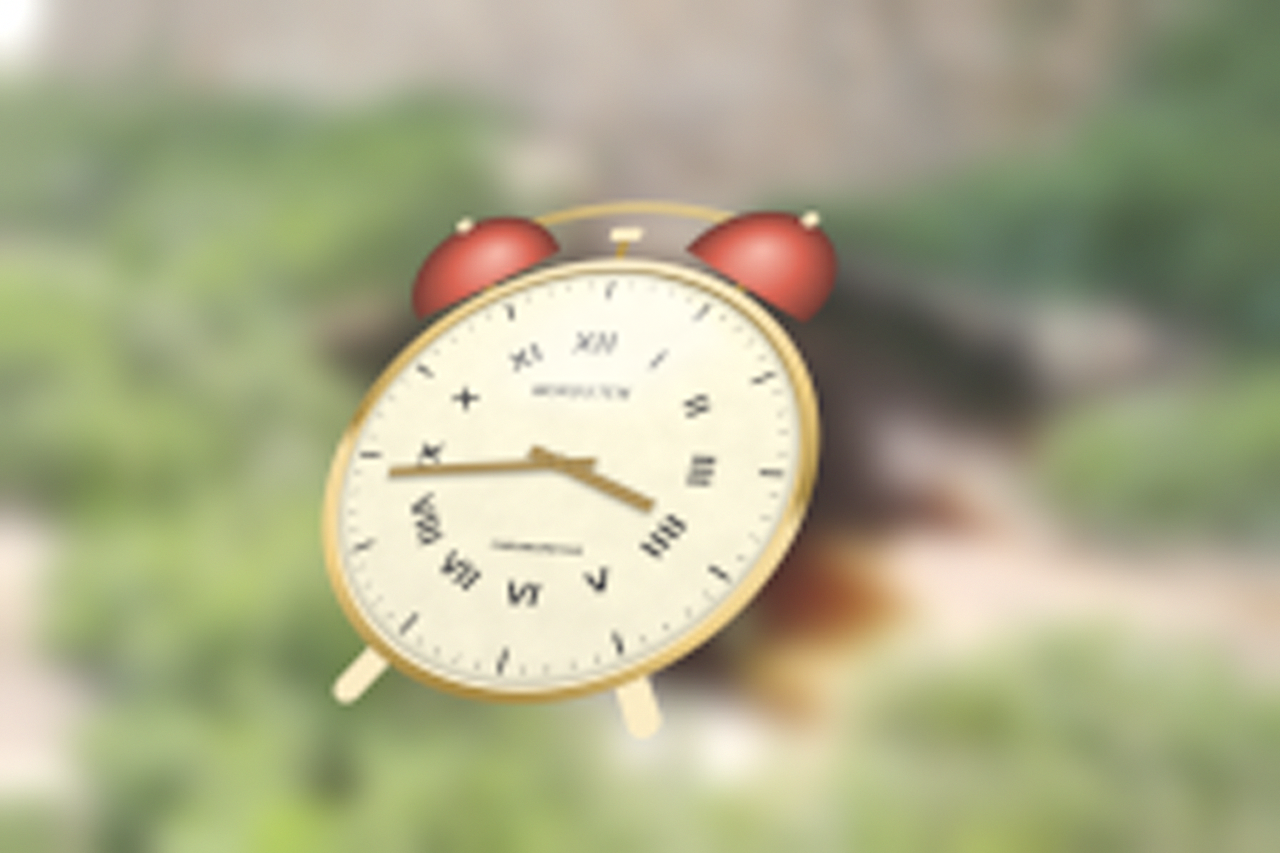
**3:44**
